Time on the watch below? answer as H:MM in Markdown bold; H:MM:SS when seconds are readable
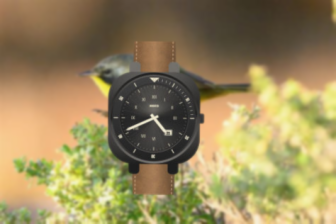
**4:41**
